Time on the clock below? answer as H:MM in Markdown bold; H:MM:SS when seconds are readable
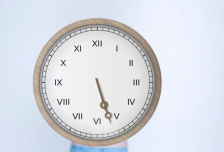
**5:27**
